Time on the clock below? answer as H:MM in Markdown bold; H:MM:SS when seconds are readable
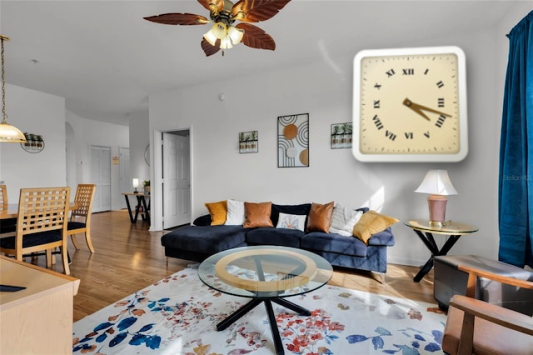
**4:18**
